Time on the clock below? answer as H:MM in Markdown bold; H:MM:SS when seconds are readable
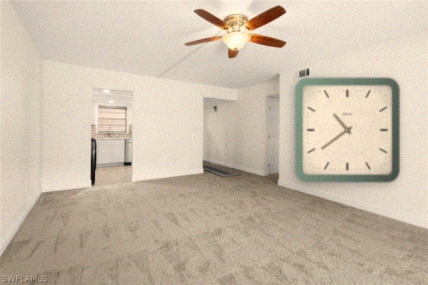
**10:39**
